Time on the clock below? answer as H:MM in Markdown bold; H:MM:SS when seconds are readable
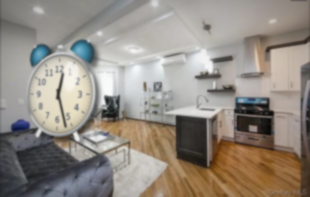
**12:27**
